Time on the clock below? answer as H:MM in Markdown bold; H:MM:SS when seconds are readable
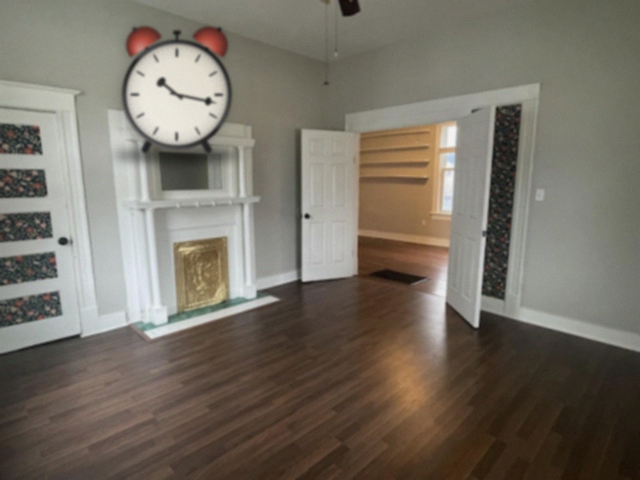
**10:17**
